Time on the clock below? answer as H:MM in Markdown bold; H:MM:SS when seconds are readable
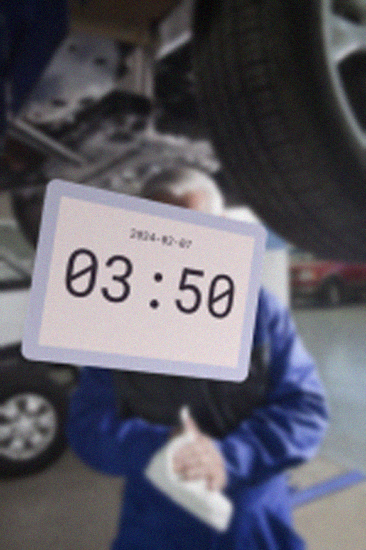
**3:50**
